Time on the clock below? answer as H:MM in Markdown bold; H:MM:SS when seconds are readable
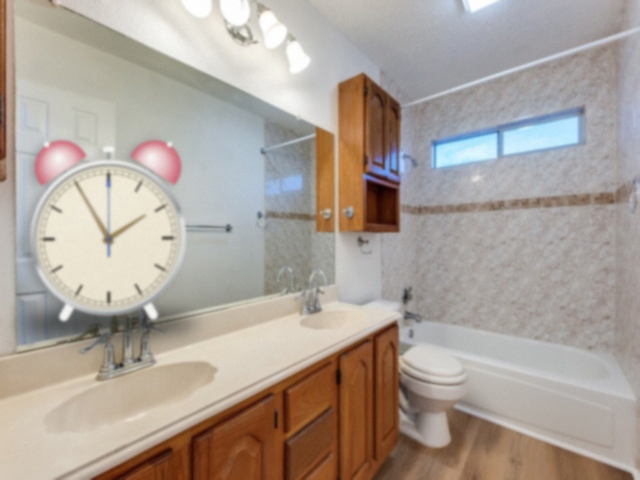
**1:55:00**
